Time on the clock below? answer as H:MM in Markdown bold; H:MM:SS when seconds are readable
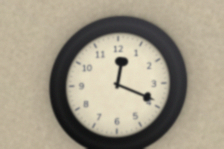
**12:19**
